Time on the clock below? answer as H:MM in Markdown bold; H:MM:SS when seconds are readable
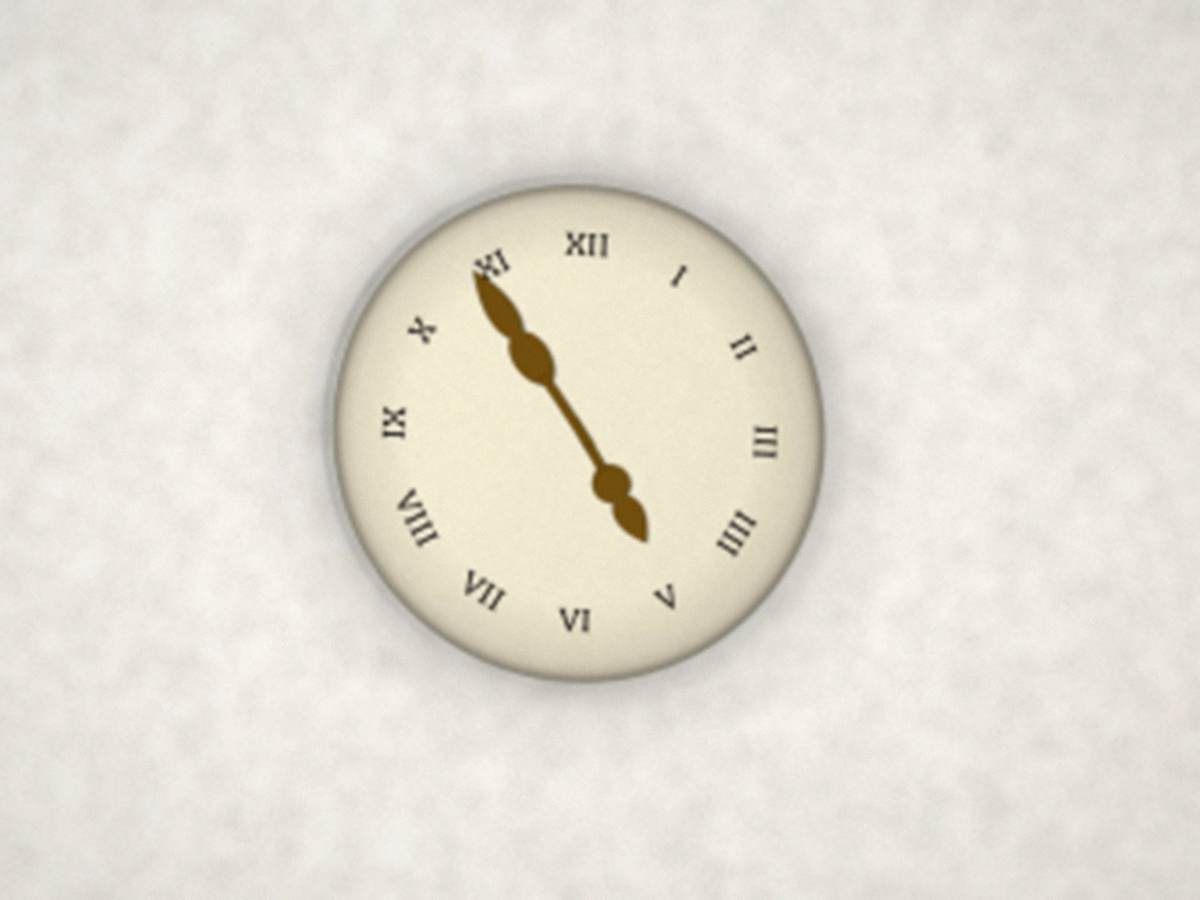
**4:54**
